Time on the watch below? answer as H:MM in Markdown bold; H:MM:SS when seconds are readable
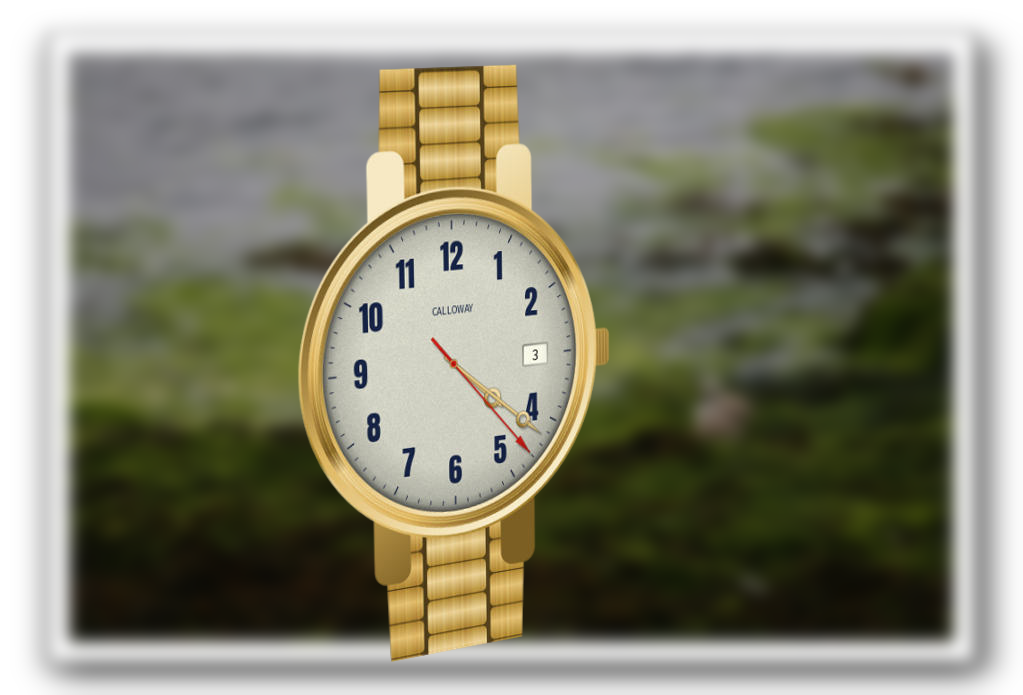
**4:21:23**
